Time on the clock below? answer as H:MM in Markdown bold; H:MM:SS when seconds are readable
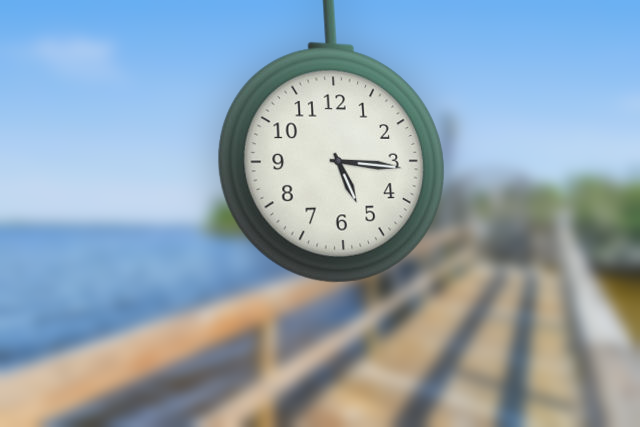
**5:16**
